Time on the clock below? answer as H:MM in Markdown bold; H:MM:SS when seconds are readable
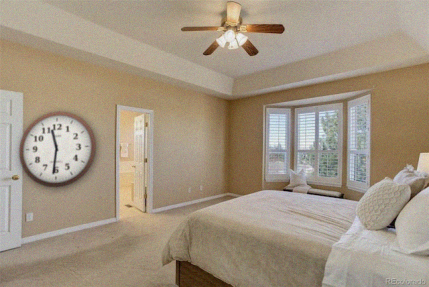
**11:31**
